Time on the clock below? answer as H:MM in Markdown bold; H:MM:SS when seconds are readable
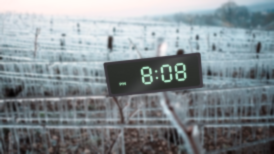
**8:08**
